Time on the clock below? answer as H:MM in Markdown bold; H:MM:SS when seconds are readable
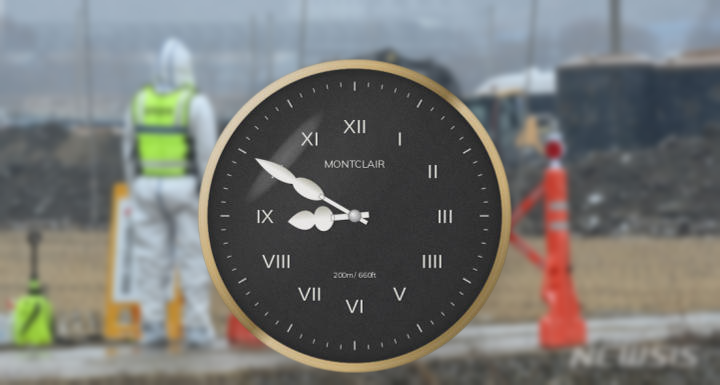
**8:50**
